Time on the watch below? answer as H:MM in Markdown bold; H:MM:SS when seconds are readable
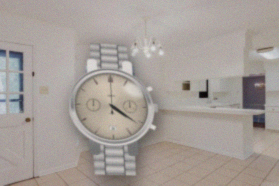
**4:21**
